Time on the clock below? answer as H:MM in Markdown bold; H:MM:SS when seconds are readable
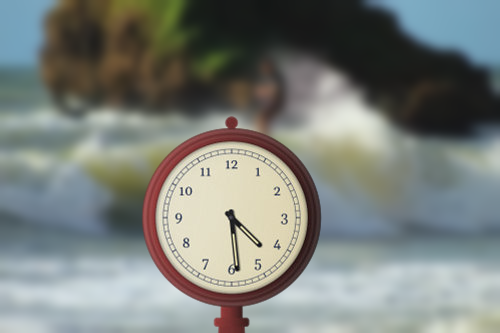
**4:29**
